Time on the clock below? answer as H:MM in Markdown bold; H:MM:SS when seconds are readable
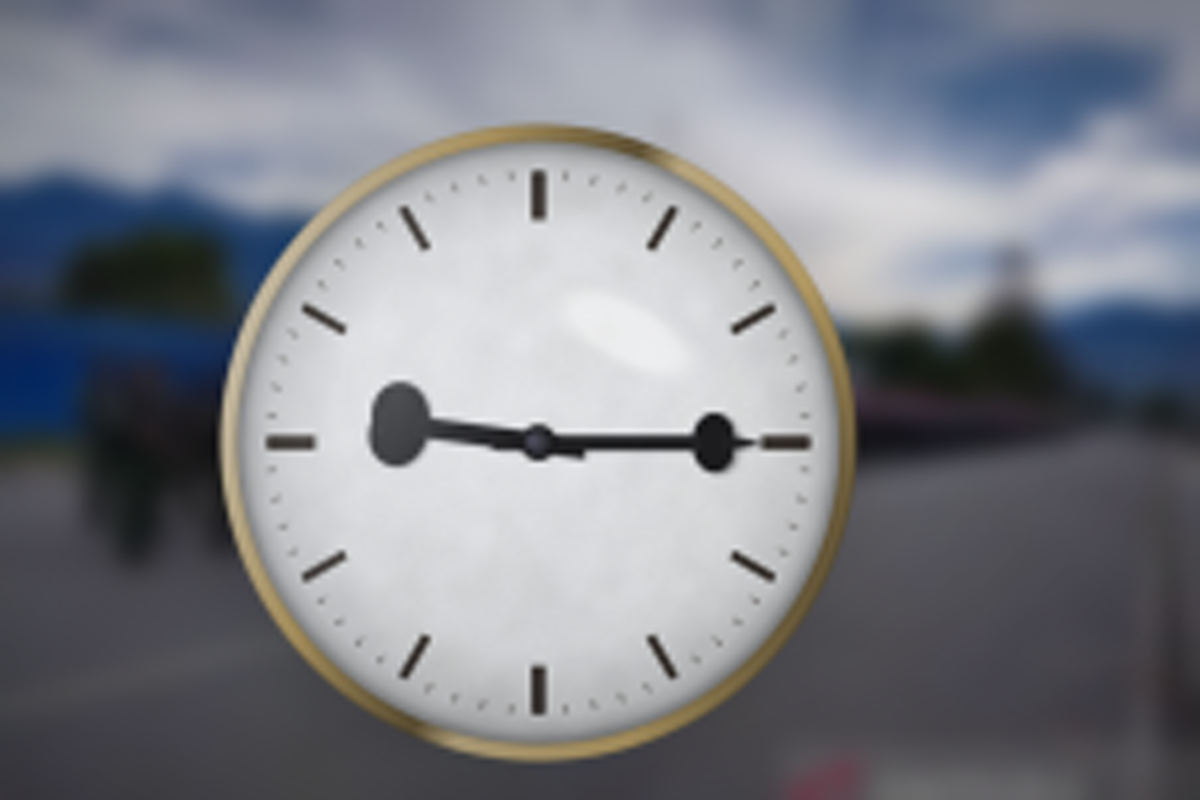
**9:15**
